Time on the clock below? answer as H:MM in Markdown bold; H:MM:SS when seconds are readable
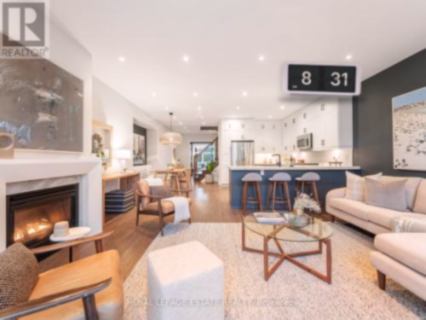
**8:31**
